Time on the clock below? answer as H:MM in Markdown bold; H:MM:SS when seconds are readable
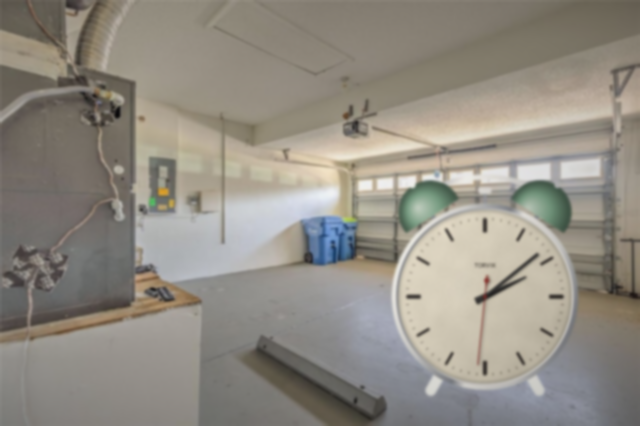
**2:08:31**
